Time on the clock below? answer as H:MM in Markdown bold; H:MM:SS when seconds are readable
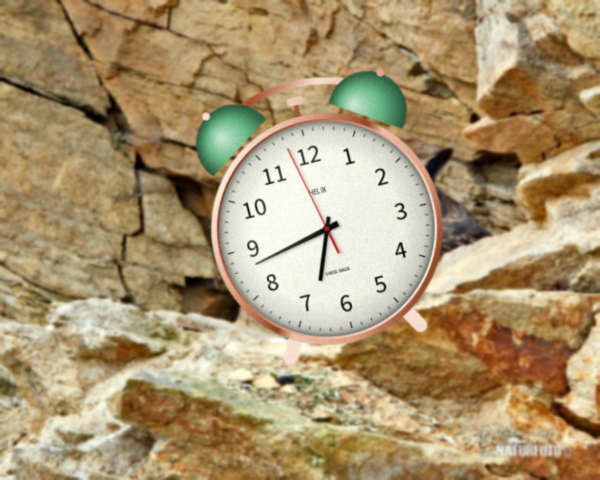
**6:42:58**
